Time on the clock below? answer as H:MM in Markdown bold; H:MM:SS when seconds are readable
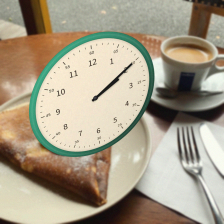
**2:10**
